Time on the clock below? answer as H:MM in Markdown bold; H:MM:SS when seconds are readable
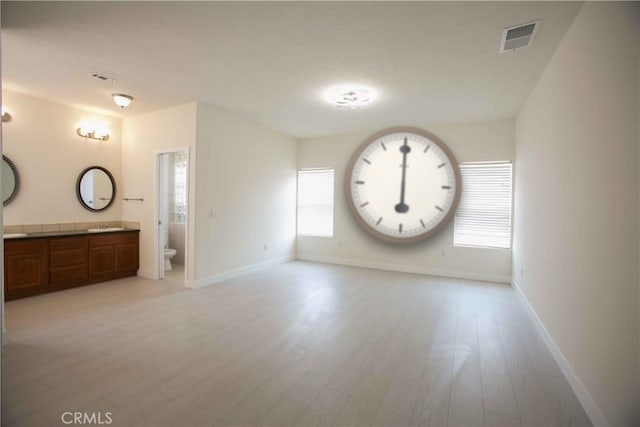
**6:00**
